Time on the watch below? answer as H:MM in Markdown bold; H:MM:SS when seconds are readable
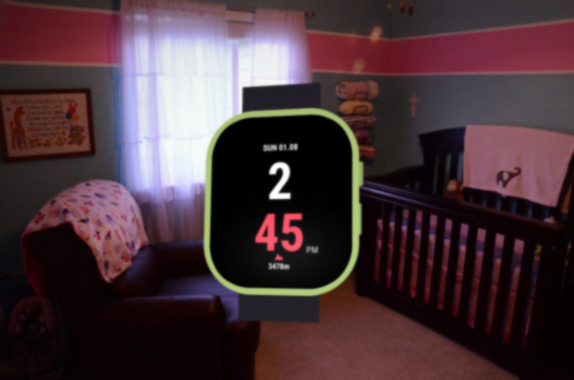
**2:45**
